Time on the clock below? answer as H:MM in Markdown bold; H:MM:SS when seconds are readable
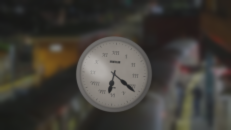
**6:21**
